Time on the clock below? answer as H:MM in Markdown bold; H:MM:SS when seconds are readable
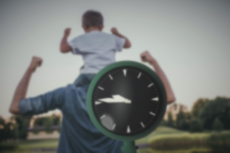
**9:46**
